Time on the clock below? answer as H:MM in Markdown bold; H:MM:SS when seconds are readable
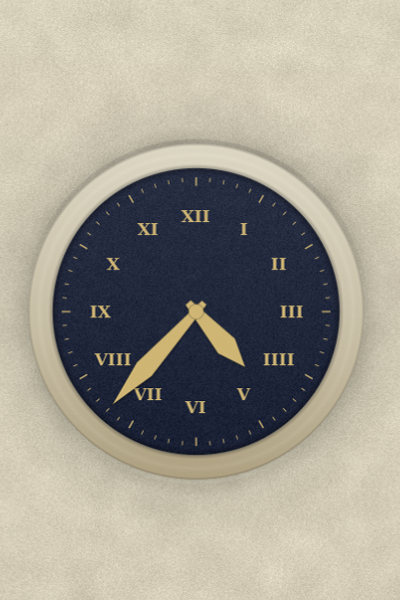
**4:37**
